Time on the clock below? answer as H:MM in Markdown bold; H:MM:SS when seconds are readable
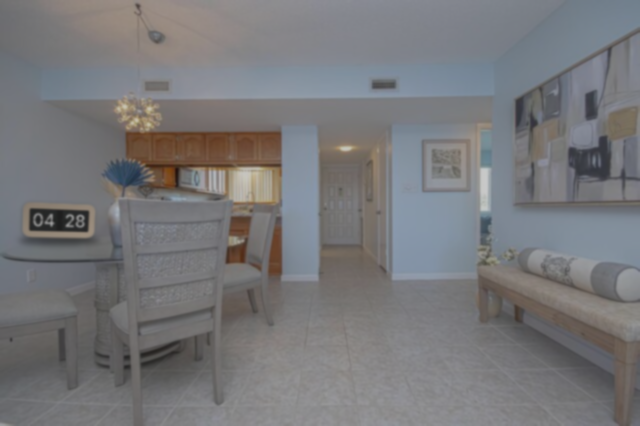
**4:28**
